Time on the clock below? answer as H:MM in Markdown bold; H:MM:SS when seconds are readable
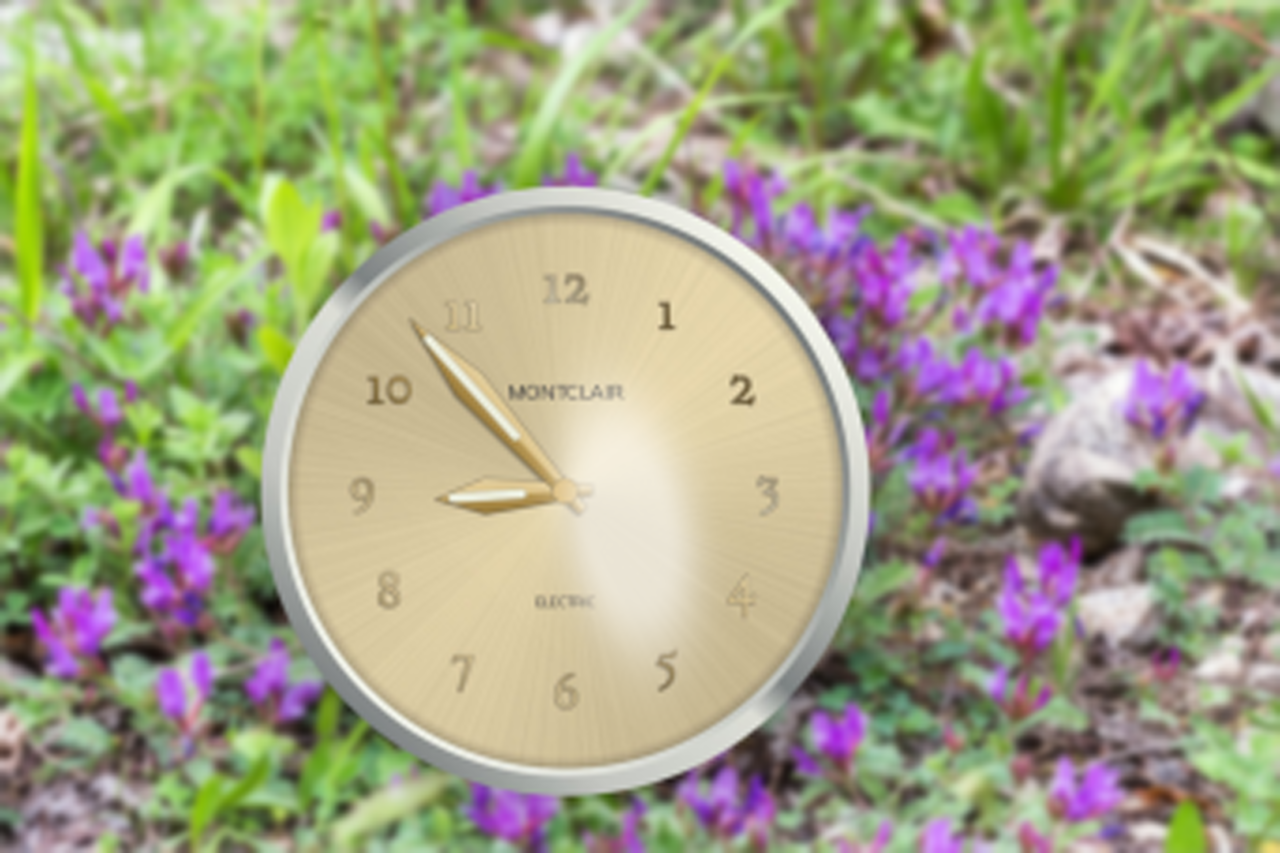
**8:53**
